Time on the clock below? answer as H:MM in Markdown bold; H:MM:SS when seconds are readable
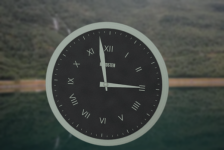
**2:58**
